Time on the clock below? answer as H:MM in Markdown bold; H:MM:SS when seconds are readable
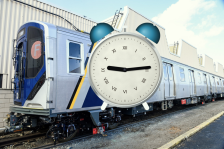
**9:14**
